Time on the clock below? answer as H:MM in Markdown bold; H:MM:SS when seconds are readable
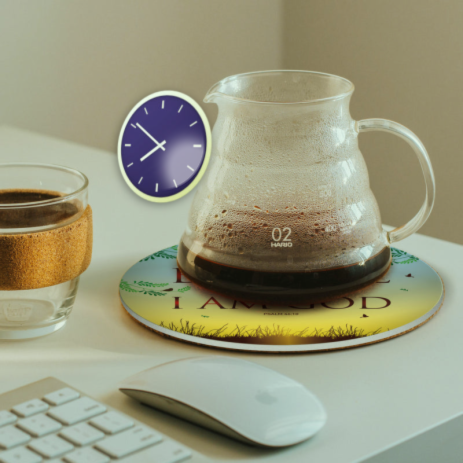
**7:51**
